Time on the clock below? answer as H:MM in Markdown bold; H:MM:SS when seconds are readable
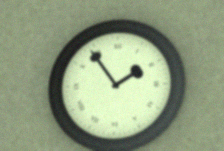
**1:54**
